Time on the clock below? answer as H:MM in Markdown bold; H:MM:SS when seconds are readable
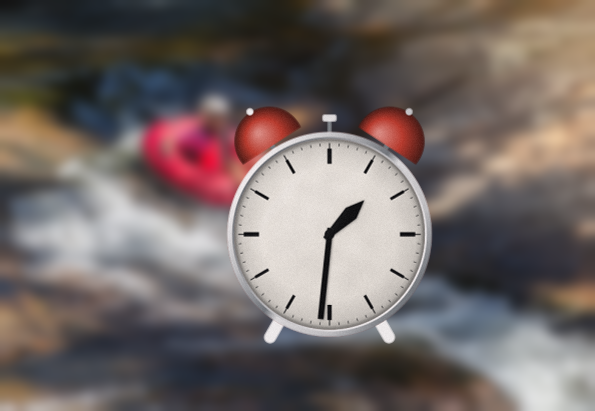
**1:31**
